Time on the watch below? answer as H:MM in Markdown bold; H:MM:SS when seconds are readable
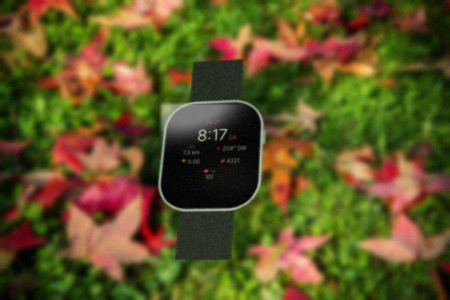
**8:17**
